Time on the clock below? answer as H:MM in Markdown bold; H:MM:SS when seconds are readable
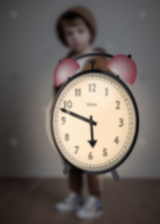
**5:48**
